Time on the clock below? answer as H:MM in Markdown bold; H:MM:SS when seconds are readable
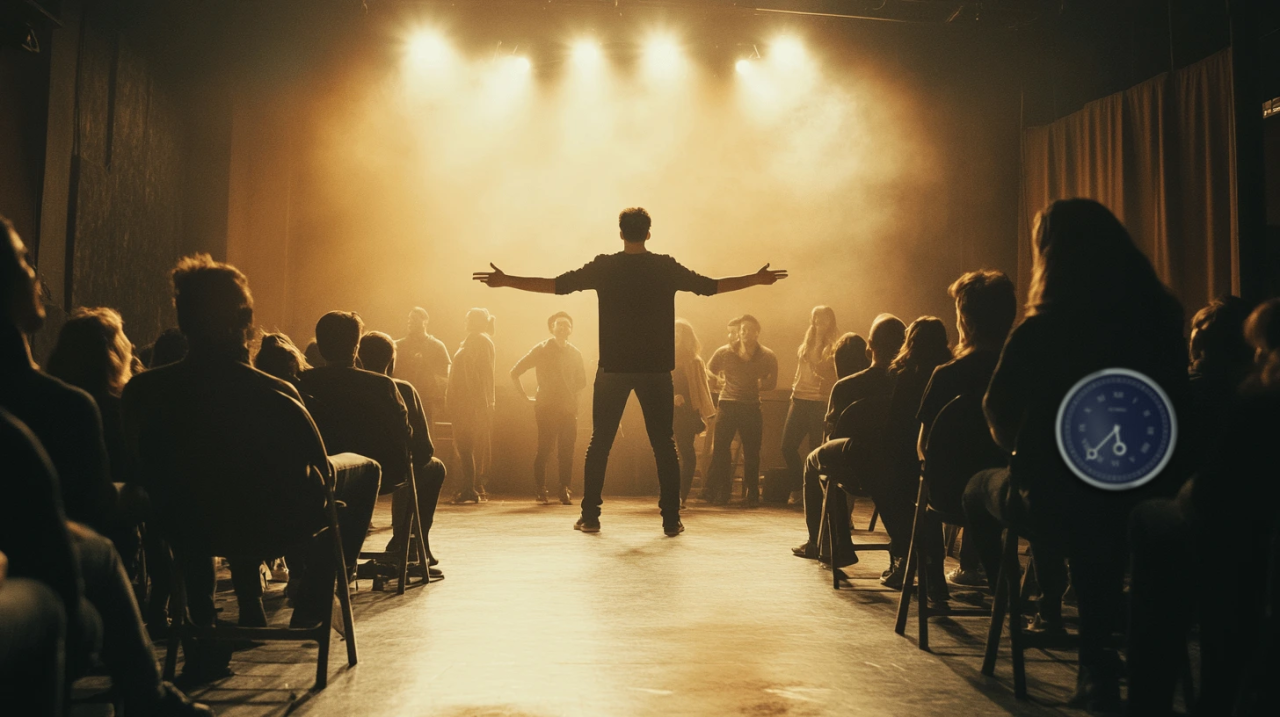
**5:37**
